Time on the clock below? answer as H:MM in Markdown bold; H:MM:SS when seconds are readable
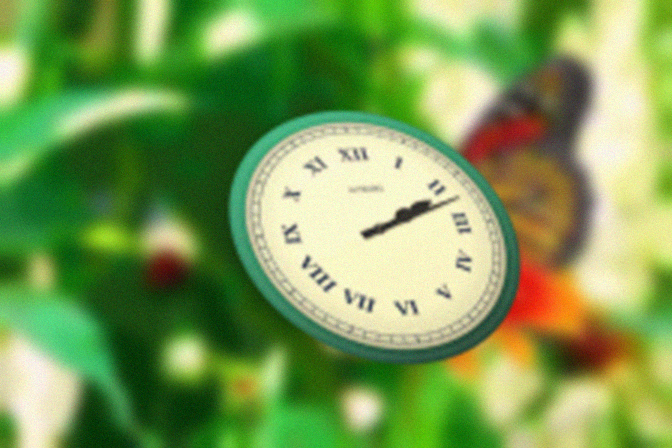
**2:12**
